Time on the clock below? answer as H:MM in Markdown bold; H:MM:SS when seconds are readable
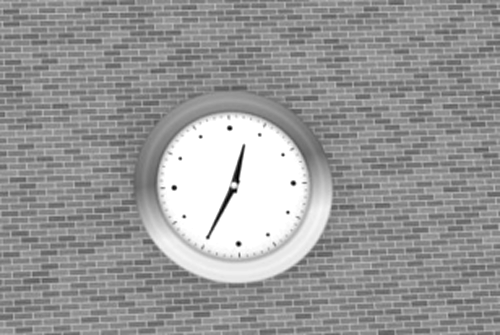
**12:35**
